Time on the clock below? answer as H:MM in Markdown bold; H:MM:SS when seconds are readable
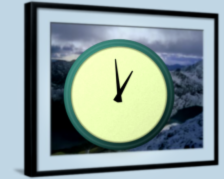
**12:59**
